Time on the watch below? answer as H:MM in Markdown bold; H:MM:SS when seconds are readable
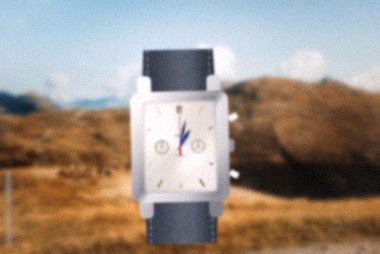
**1:02**
